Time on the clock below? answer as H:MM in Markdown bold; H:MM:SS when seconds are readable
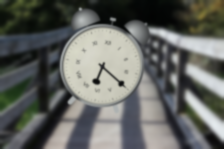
**6:20**
